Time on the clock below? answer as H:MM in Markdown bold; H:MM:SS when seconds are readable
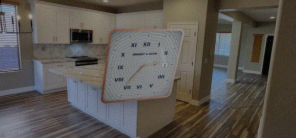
**2:36**
